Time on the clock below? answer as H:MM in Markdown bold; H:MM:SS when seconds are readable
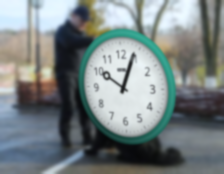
**10:04**
